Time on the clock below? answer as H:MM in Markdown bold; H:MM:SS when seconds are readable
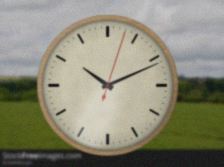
**10:11:03**
